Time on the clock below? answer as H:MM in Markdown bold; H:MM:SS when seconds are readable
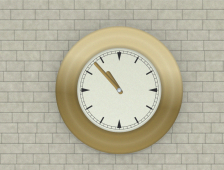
**10:53**
